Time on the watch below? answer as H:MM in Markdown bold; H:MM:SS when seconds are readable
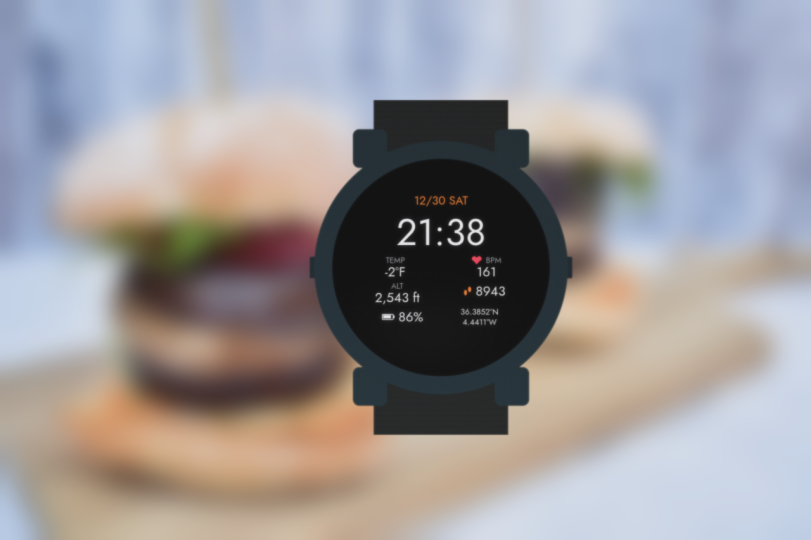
**21:38**
